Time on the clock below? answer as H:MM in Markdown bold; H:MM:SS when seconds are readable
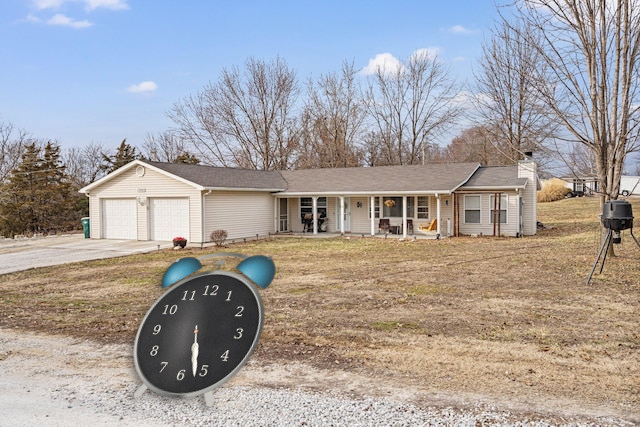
**5:27**
